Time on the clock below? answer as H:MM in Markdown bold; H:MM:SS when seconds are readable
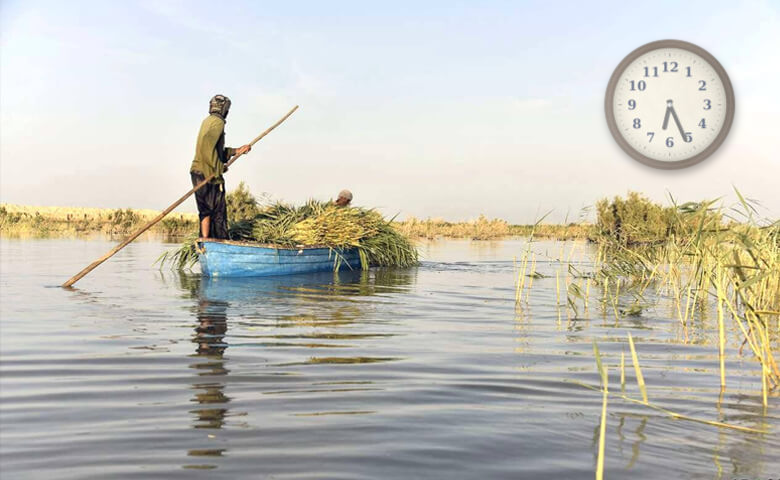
**6:26**
